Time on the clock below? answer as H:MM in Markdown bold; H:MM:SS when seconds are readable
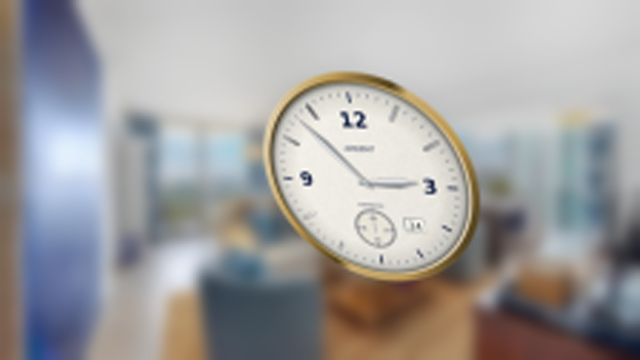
**2:53**
